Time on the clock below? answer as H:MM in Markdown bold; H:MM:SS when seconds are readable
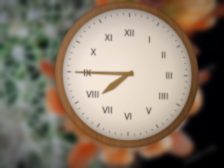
**7:45**
